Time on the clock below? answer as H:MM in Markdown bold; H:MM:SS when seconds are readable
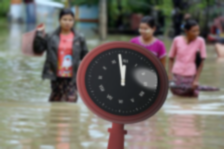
**11:58**
